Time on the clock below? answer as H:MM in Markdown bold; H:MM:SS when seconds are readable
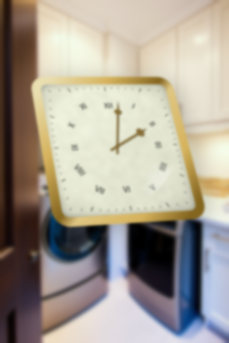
**2:02**
